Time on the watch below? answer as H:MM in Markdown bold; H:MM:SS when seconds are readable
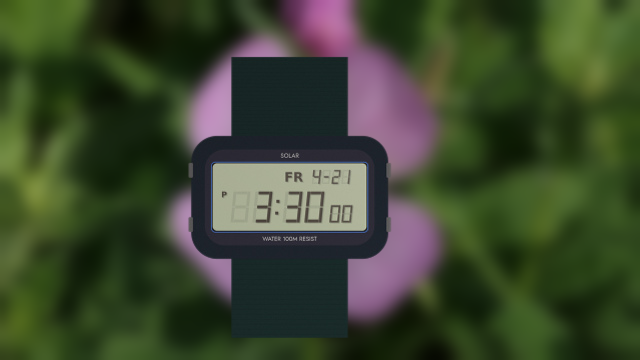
**3:30:00**
